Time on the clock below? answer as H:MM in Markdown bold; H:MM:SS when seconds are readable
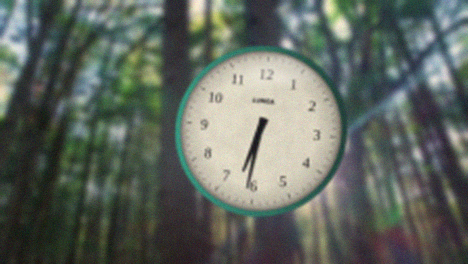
**6:31**
